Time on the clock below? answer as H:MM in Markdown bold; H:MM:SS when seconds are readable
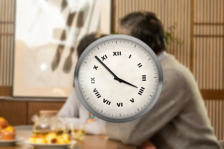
**3:53**
